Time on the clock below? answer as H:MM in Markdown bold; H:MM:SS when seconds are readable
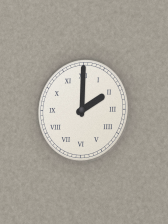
**2:00**
